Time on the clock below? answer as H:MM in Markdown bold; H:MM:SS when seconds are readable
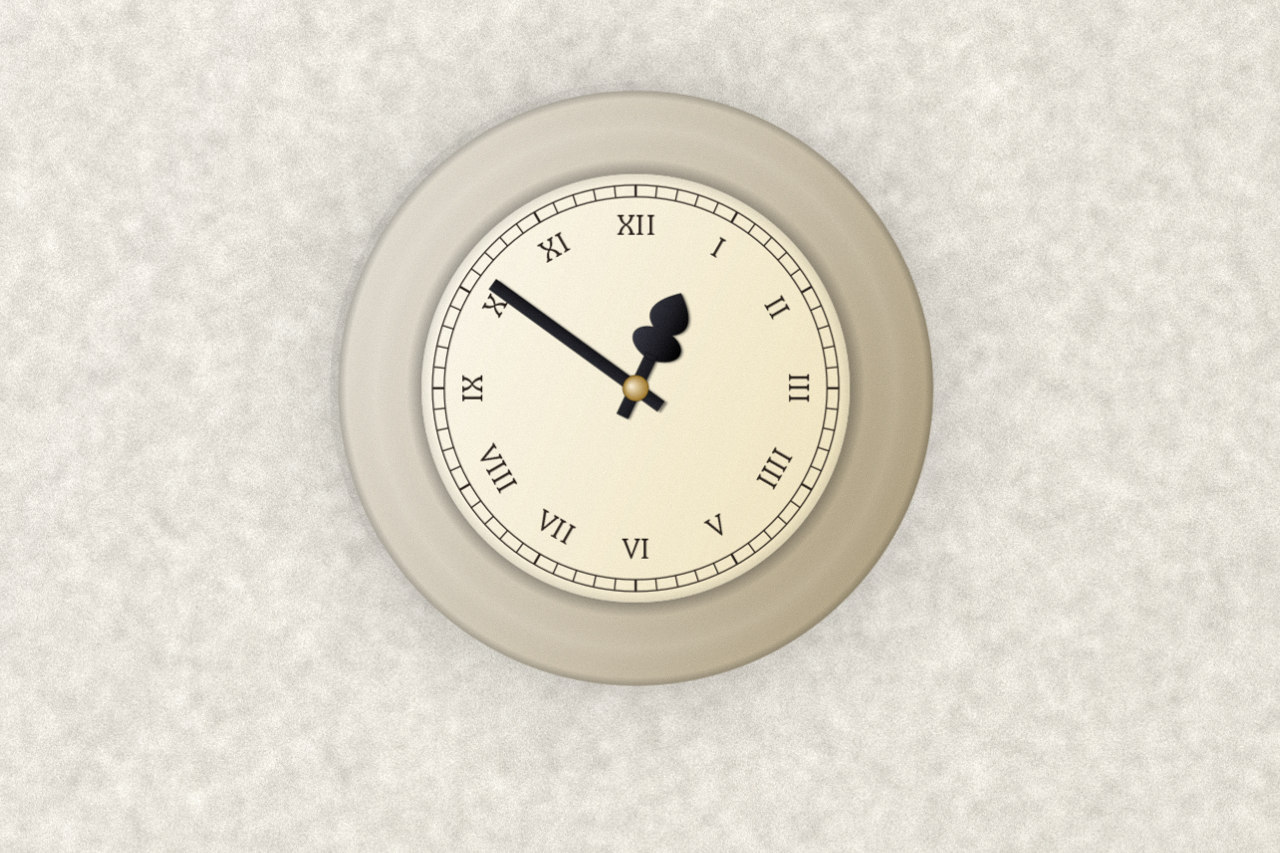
**12:51**
